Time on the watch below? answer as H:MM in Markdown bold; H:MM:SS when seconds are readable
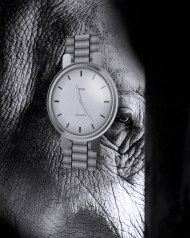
**11:24**
